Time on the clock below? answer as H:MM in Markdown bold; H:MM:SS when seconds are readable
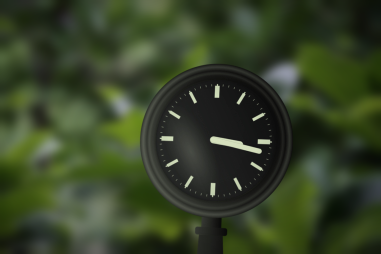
**3:17**
